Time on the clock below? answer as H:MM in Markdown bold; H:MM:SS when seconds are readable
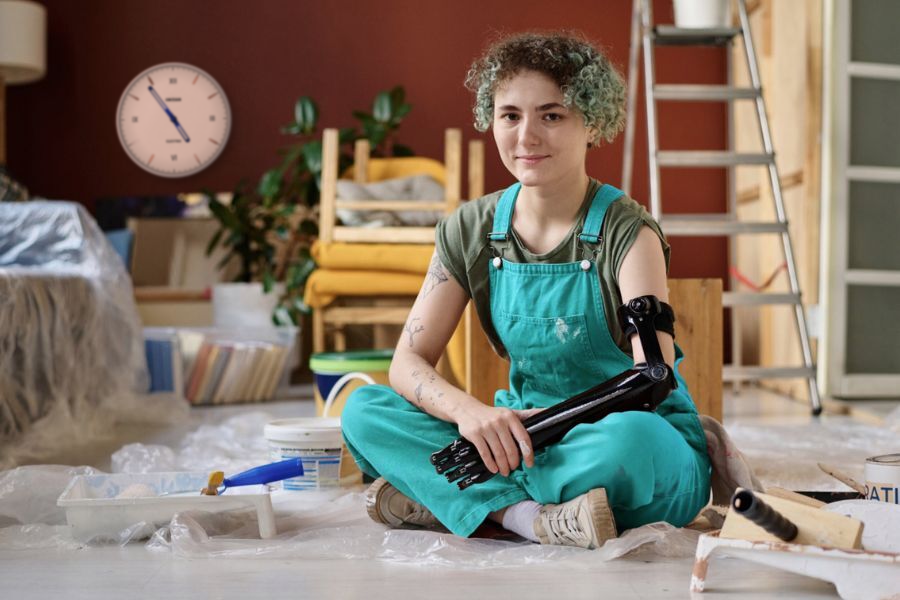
**4:54**
